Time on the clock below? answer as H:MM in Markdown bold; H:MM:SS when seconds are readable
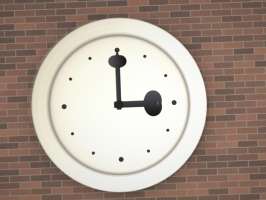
**3:00**
